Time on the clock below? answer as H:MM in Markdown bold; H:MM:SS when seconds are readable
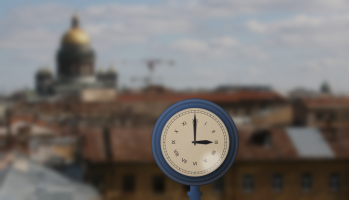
**3:00**
